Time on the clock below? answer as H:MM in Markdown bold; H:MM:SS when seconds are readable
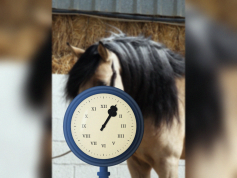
**1:05**
